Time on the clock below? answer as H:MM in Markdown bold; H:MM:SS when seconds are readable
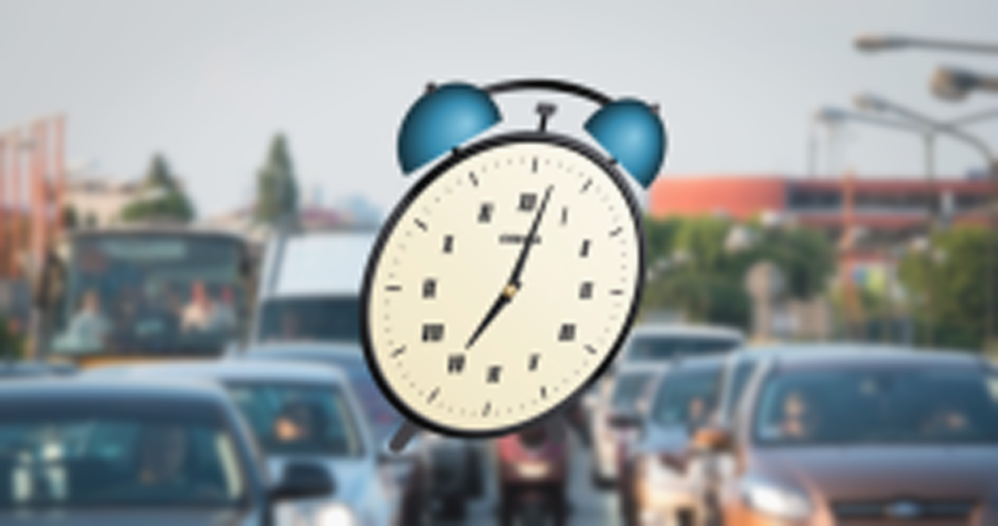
**7:02**
